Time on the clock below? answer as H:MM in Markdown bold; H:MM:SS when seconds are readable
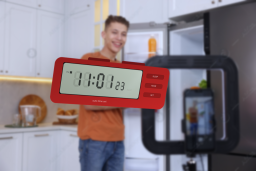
**11:01:23**
